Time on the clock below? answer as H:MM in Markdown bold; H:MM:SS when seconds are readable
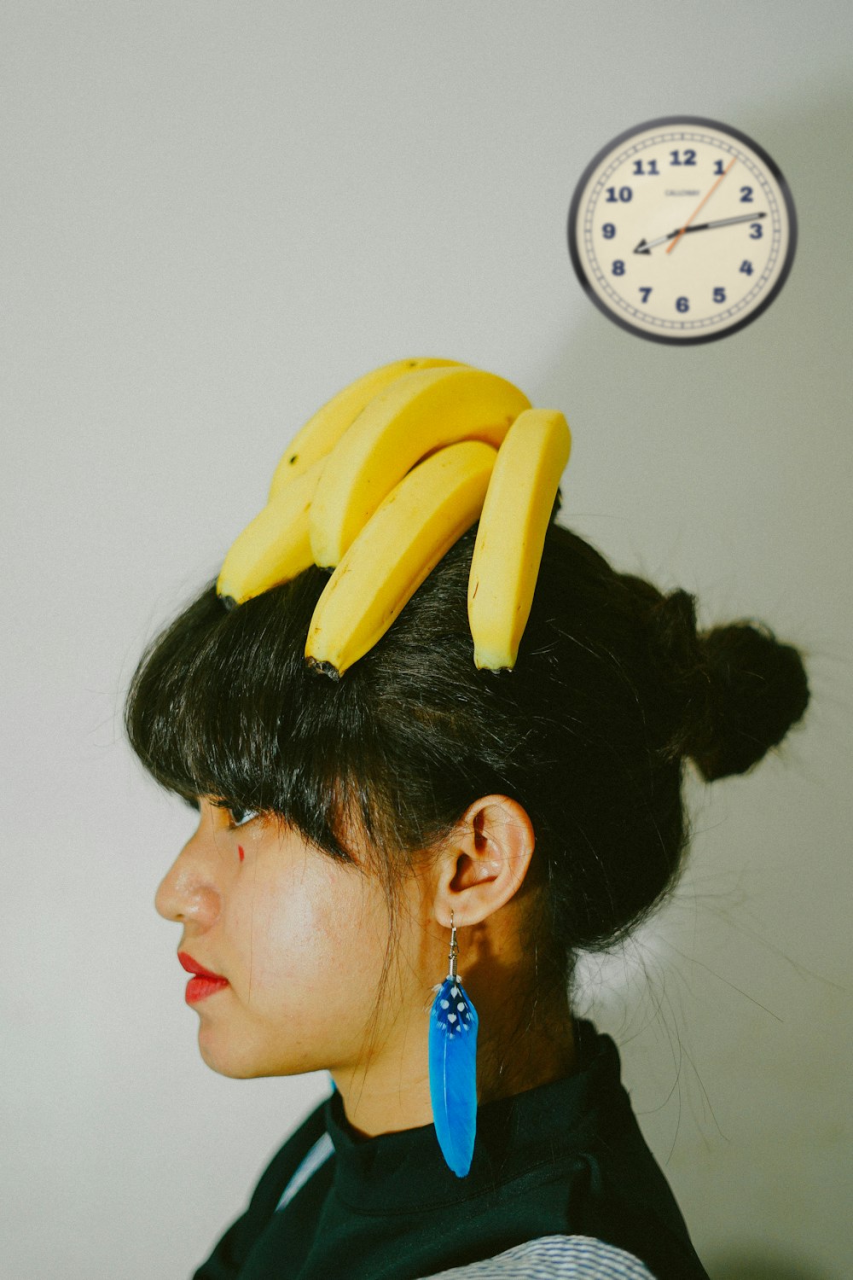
**8:13:06**
